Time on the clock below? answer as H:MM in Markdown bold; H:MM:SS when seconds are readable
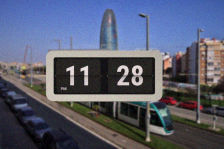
**11:28**
